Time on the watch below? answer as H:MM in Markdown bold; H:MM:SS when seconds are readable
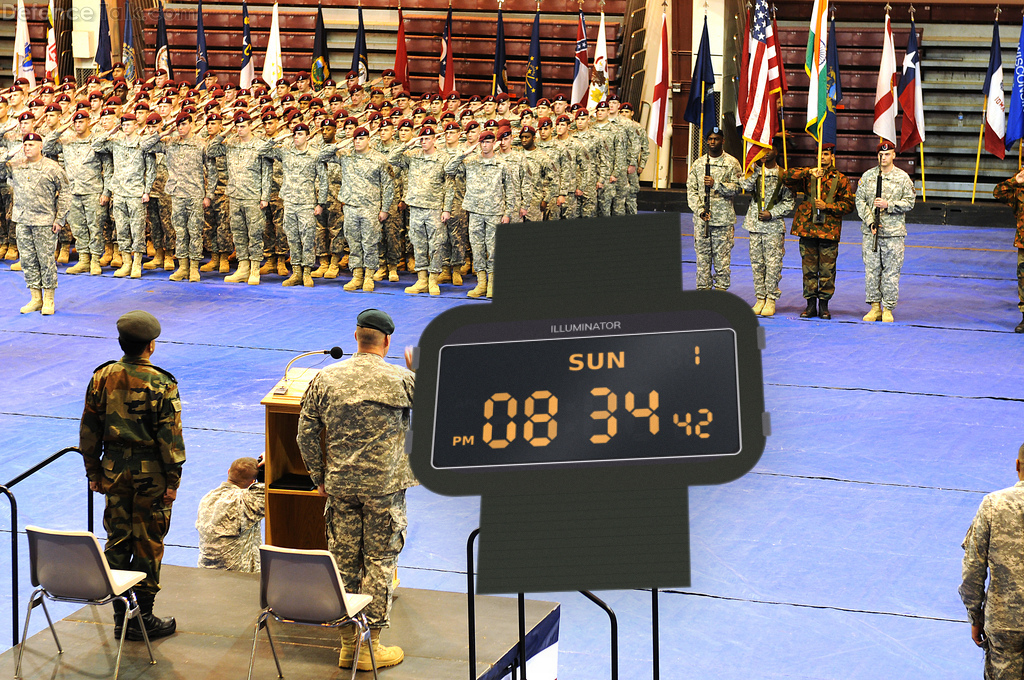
**8:34:42**
